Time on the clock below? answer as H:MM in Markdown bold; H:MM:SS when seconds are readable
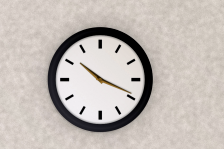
**10:19**
